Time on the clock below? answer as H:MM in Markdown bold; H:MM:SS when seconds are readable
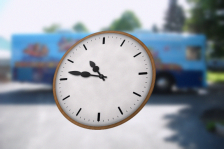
**10:47**
